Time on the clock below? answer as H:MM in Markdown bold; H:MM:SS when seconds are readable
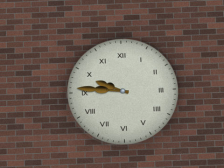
**9:46**
